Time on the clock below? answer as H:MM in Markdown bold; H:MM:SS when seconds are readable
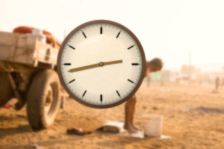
**2:43**
